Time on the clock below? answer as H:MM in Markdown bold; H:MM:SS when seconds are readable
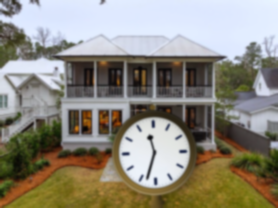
**11:33**
